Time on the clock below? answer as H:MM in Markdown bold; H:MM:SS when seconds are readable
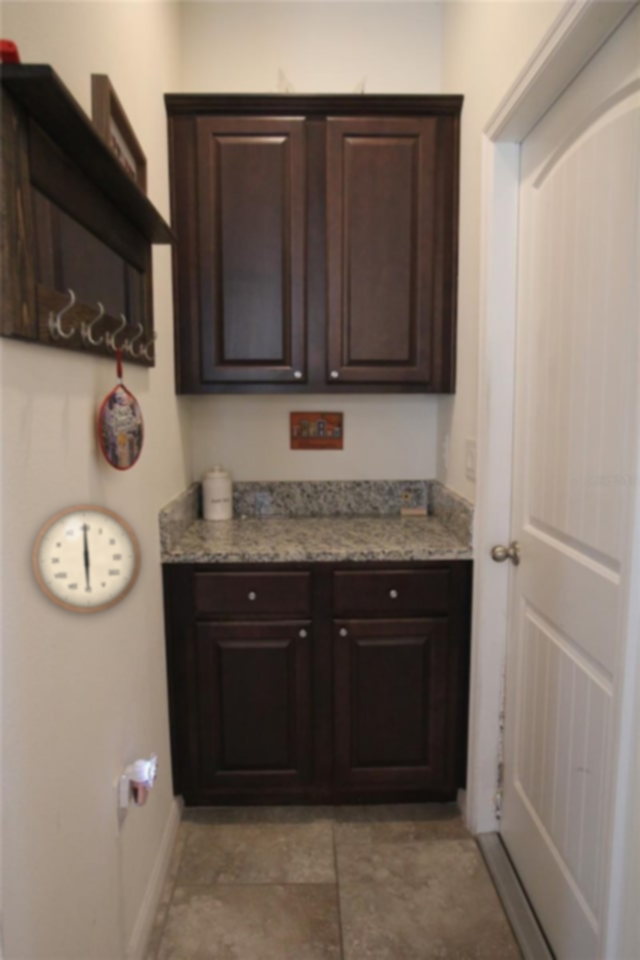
**6:00**
